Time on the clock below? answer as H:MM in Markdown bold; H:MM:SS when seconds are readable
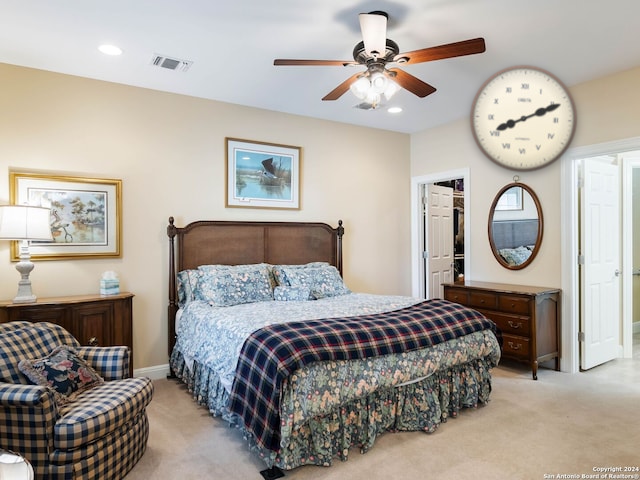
**8:11**
